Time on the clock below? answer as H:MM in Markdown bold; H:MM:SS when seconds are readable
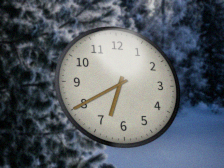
**6:40**
